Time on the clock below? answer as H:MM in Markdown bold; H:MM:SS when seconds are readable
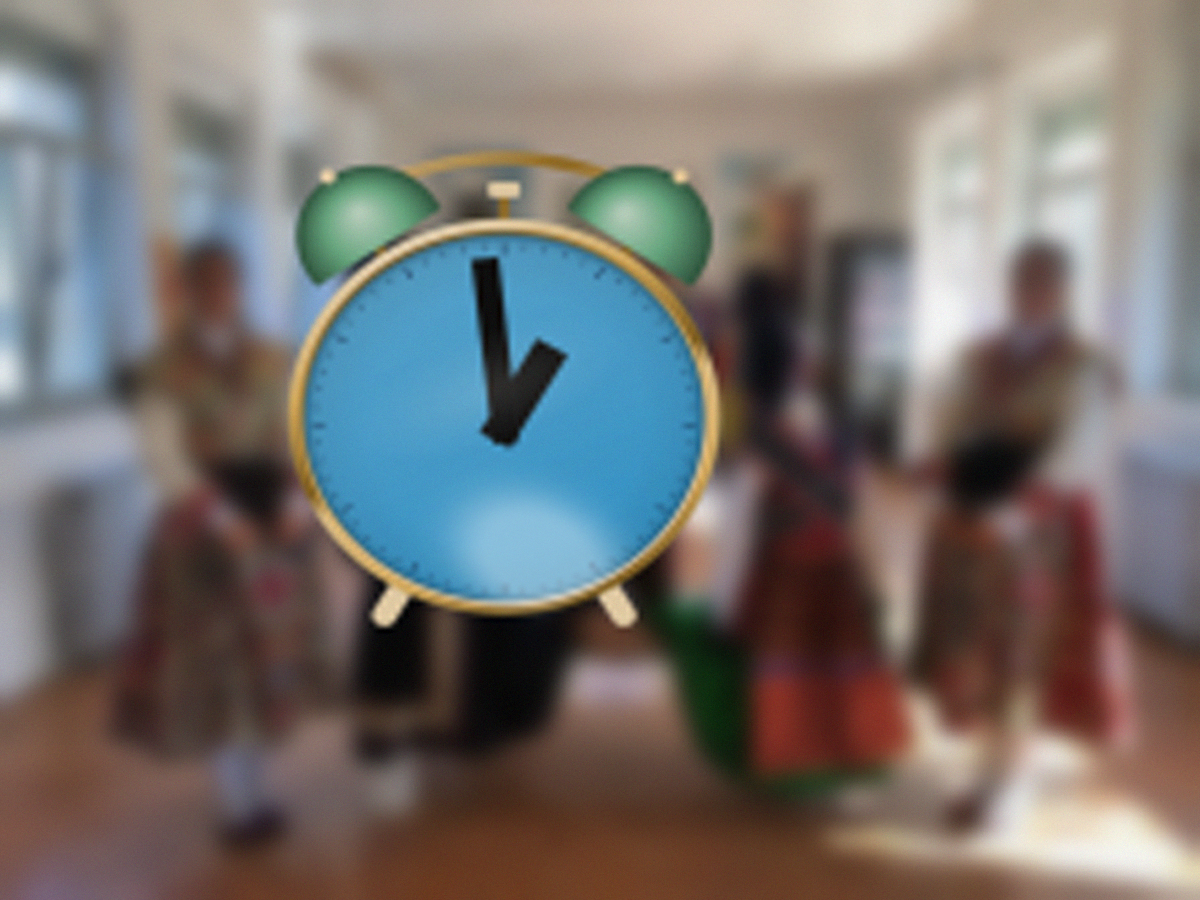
**12:59**
